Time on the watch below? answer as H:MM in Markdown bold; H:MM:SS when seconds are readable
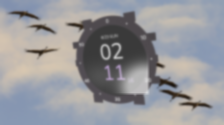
**2:11**
